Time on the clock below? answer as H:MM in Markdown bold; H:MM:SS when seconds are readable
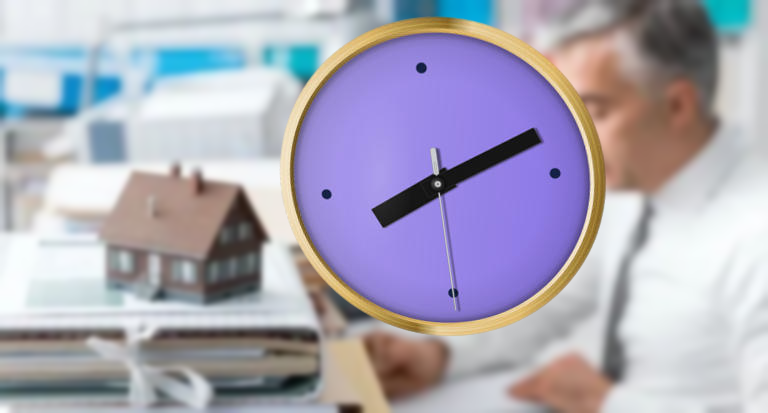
**8:11:30**
